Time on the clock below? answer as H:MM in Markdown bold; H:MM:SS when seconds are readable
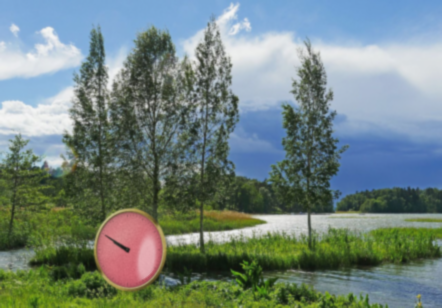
**9:50**
